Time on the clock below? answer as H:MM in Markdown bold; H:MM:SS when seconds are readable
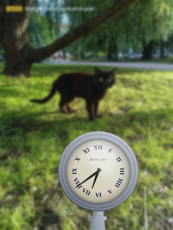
**6:39**
